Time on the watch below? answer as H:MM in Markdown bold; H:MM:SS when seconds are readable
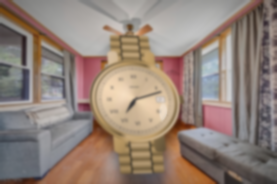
**7:12**
